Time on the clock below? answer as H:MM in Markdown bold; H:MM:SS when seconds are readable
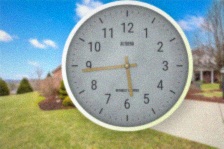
**5:44**
